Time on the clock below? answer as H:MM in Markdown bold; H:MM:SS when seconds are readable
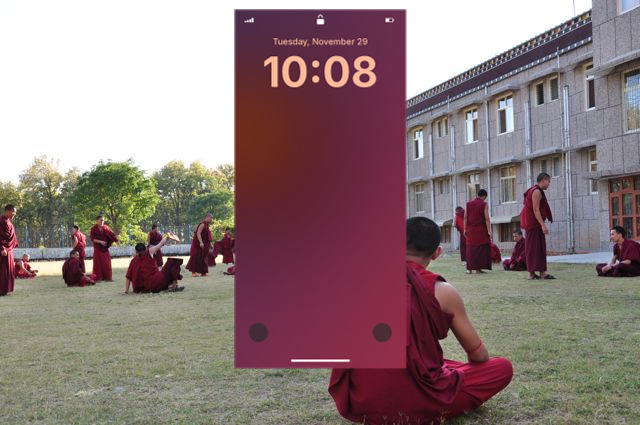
**10:08**
